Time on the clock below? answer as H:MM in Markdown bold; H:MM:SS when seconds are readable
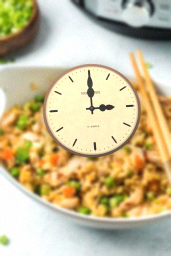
**3:00**
